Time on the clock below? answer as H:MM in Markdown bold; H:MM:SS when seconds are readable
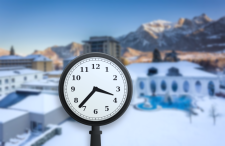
**3:37**
